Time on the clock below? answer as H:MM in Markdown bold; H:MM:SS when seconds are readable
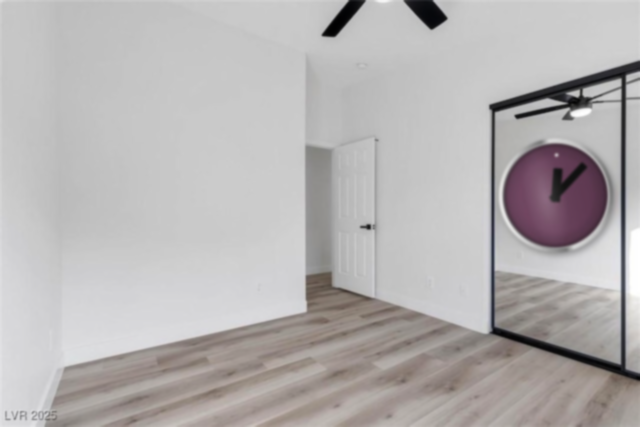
**12:07**
